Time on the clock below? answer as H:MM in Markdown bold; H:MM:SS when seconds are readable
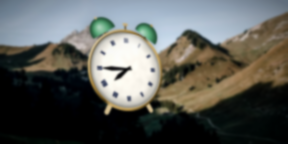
**7:45**
